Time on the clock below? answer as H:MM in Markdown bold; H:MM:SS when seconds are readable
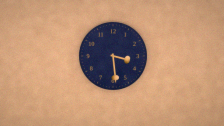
**3:29**
